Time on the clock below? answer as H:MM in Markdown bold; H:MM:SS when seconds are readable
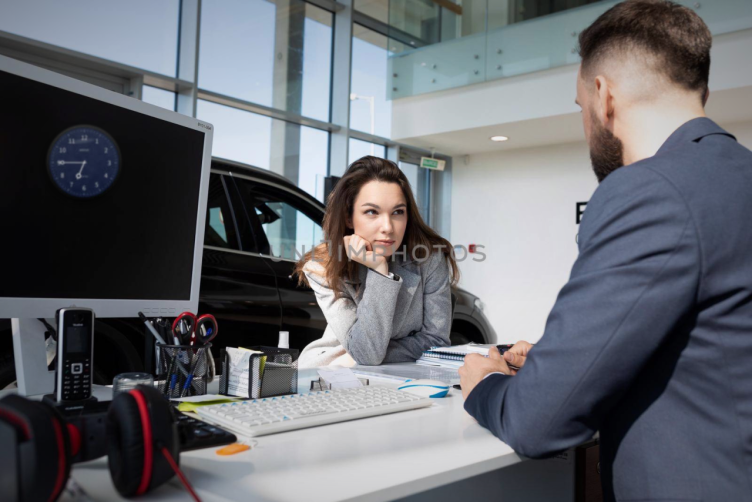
**6:45**
